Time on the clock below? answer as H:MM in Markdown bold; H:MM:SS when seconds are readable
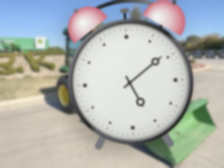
**5:09**
